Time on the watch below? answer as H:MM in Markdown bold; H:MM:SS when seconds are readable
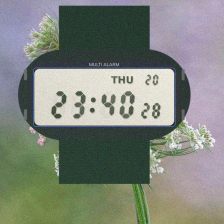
**23:40:28**
